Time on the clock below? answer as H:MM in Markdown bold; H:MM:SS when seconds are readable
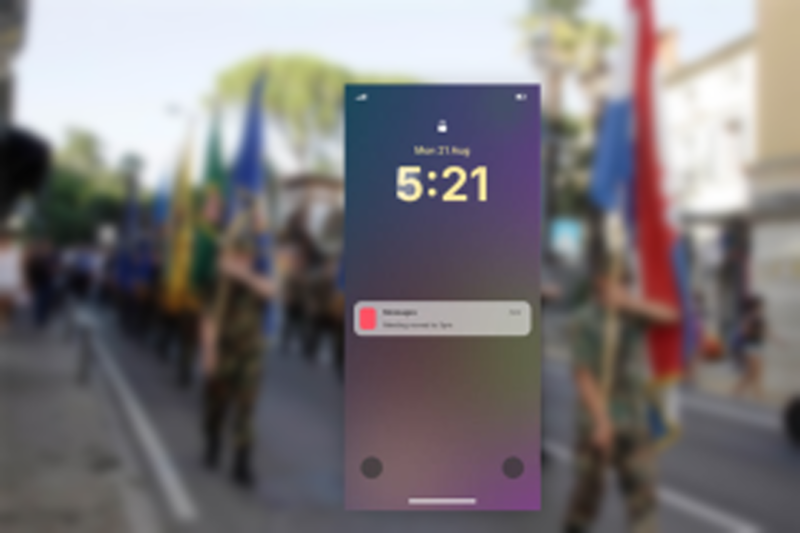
**5:21**
